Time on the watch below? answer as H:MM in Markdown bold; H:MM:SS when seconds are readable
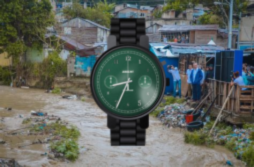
**8:34**
